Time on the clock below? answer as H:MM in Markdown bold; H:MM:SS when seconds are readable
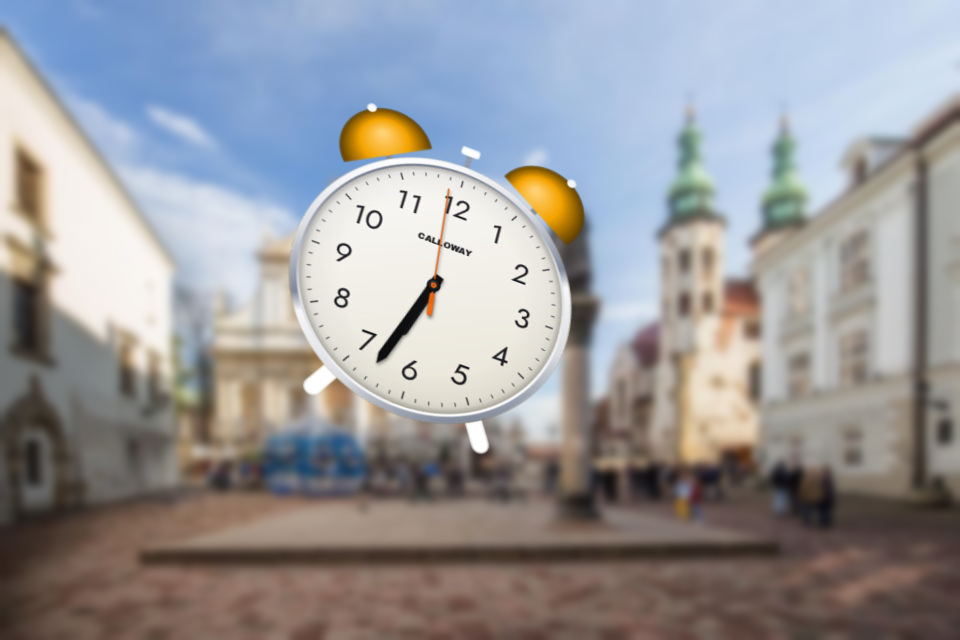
**6:32:59**
